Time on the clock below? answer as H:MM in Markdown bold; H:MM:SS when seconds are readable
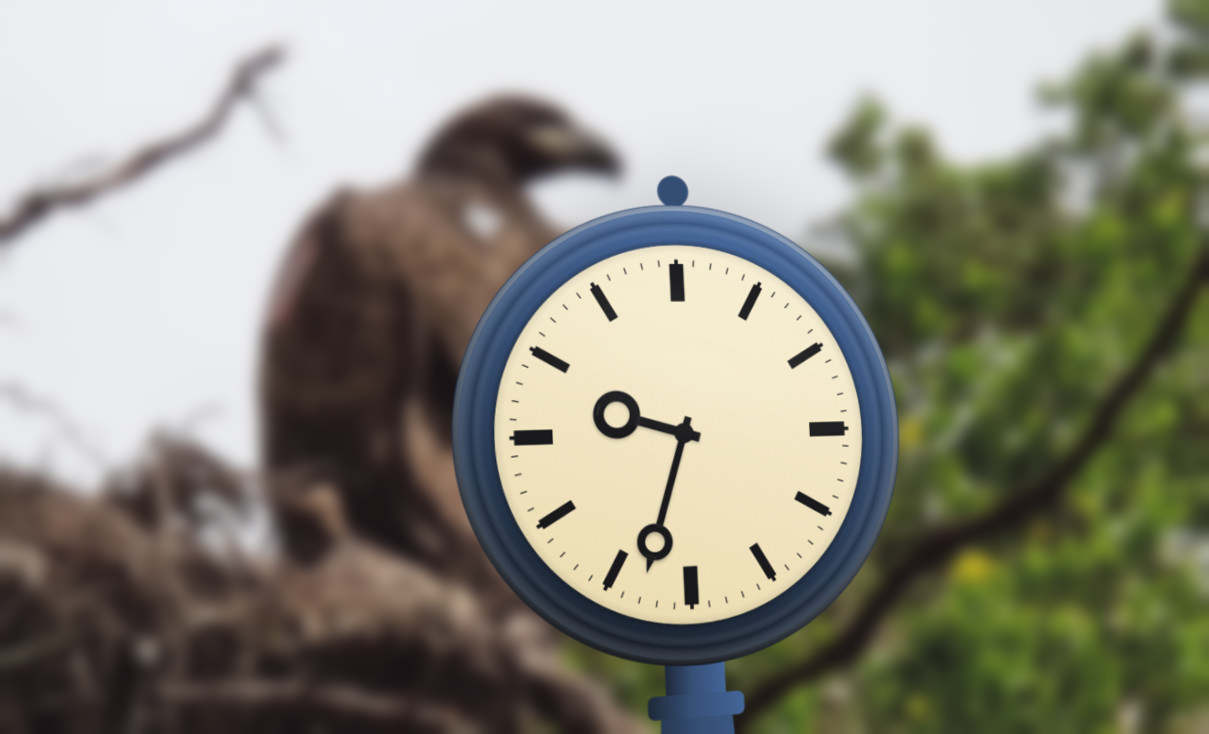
**9:33**
